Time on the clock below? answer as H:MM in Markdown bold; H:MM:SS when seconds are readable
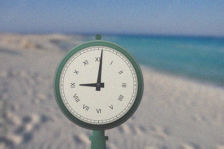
**9:01**
